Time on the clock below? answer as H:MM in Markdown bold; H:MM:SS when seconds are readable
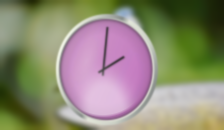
**2:01**
